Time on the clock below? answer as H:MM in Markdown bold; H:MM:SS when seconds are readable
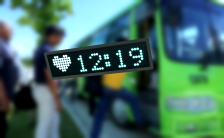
**12:19**
